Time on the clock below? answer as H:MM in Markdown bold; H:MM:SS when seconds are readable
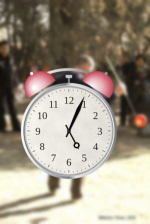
**5:04**
